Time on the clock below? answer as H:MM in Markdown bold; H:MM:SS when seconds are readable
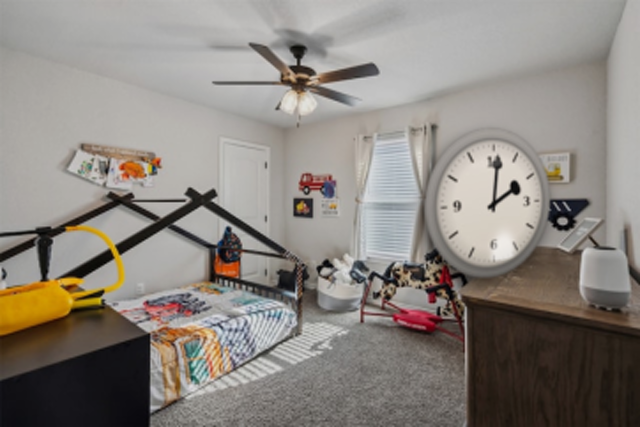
**2:01**
